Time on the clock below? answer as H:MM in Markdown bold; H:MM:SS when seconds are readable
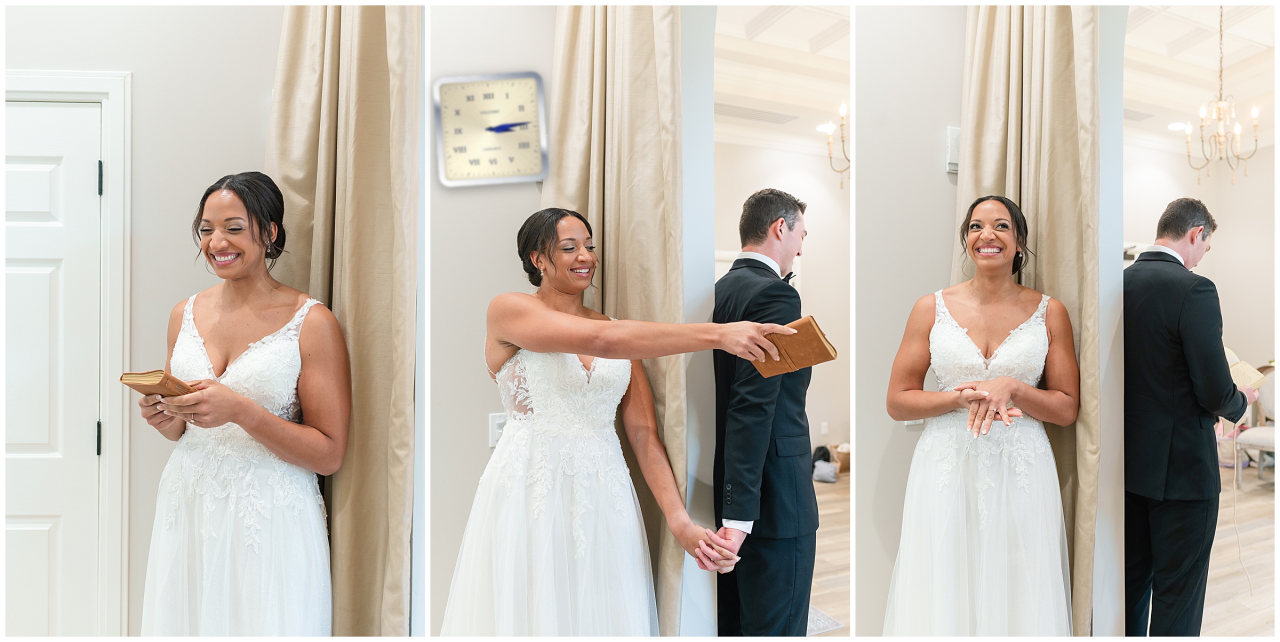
**3:14**
